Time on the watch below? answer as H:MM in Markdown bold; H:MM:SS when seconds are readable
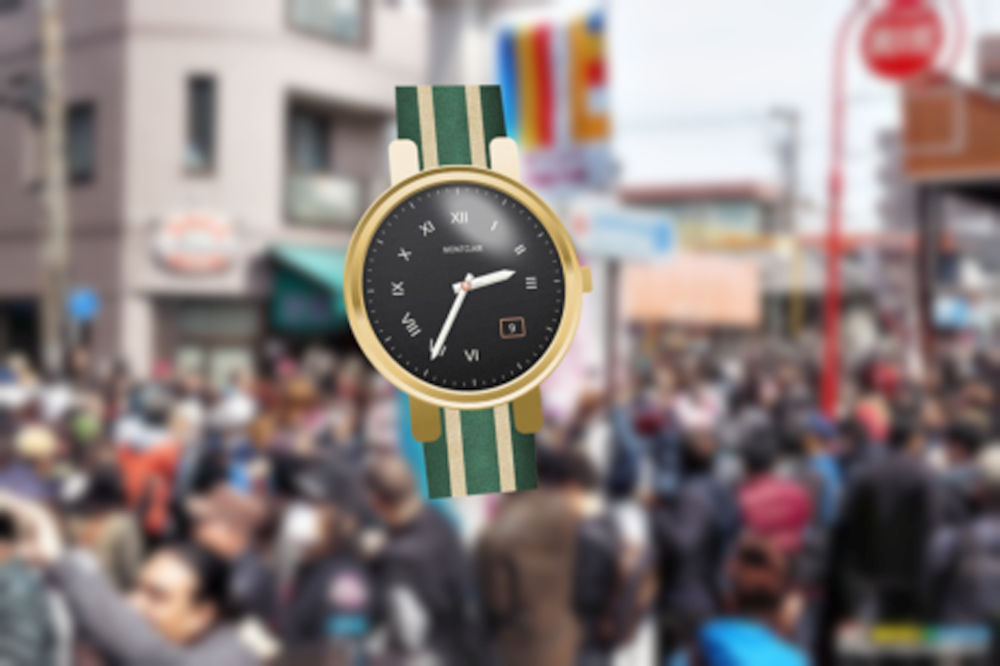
**2:35**
